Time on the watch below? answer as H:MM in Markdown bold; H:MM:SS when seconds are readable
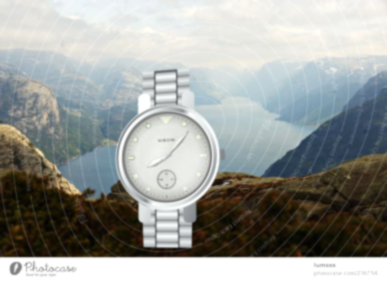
**8:07**
